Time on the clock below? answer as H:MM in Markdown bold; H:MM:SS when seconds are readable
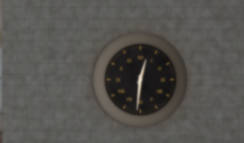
**12:31**
